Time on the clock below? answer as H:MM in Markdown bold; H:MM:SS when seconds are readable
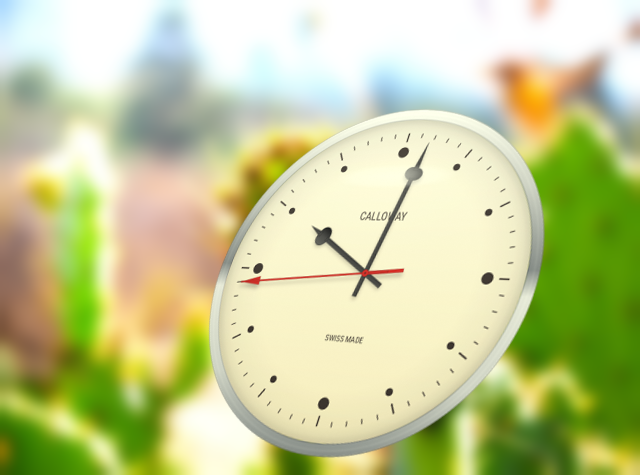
**10:01:44**
